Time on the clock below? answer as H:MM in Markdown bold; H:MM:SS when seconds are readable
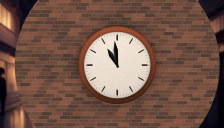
**10:59**
